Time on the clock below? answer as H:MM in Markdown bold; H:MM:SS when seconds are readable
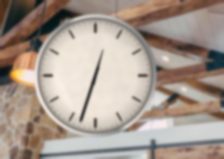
**12:33**
